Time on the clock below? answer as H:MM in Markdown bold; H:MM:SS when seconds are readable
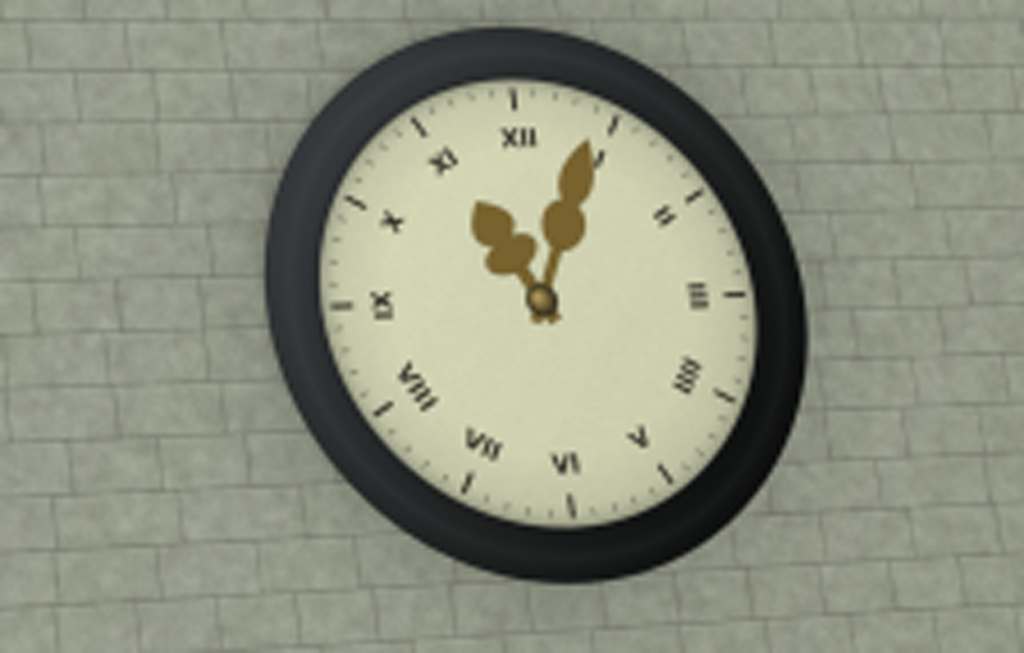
**11:04**
